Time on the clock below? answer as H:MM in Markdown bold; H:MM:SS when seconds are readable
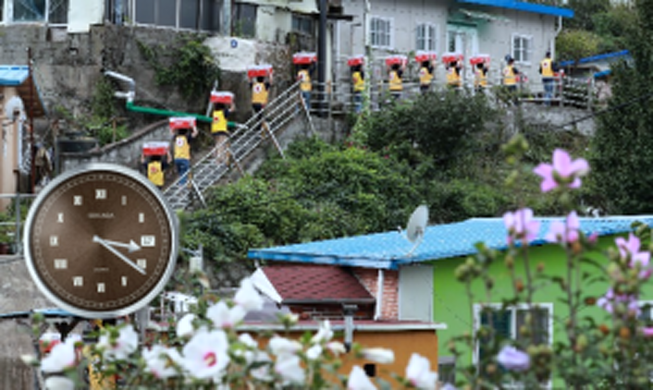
**3:21**
